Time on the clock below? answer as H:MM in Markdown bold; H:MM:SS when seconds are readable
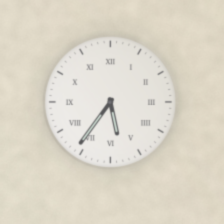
**5:36**
